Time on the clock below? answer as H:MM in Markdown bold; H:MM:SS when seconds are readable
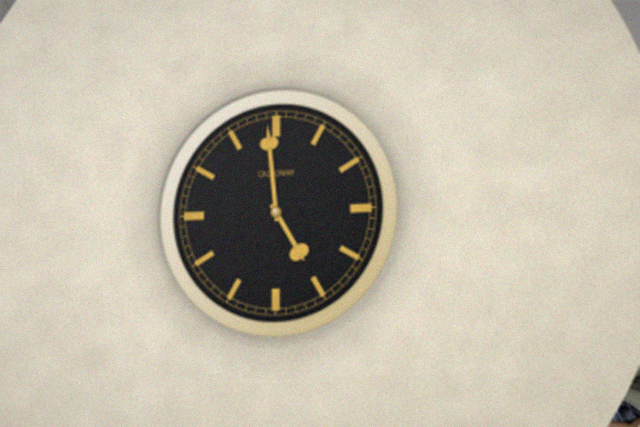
**4:59**
